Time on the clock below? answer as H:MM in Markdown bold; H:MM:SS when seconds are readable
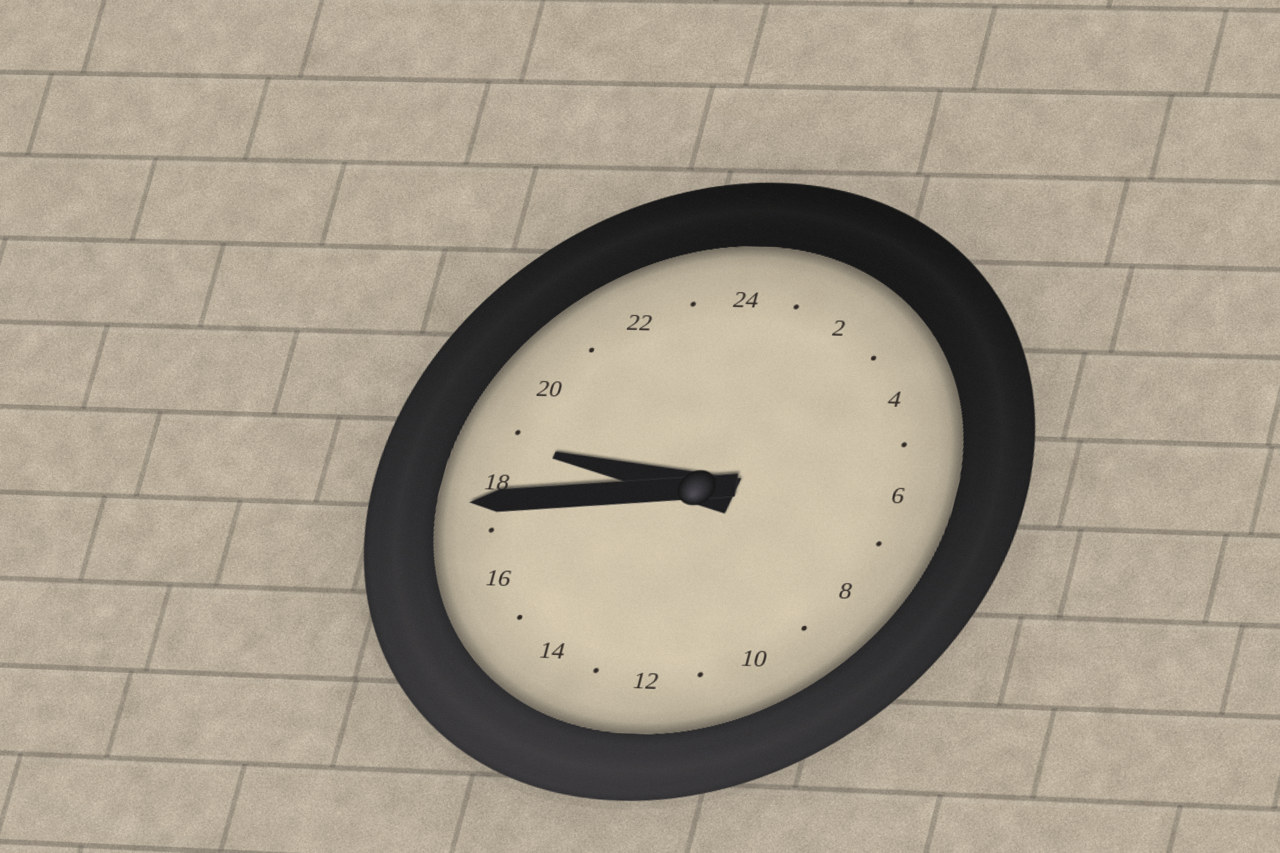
**18:44**
